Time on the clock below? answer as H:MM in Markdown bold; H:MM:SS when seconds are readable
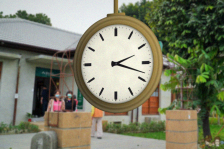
**2:18**
